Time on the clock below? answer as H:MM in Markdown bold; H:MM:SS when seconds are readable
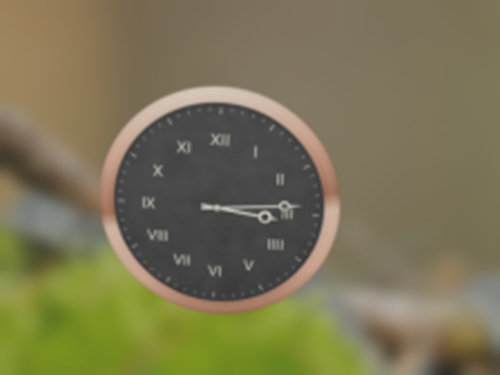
**3:14**
